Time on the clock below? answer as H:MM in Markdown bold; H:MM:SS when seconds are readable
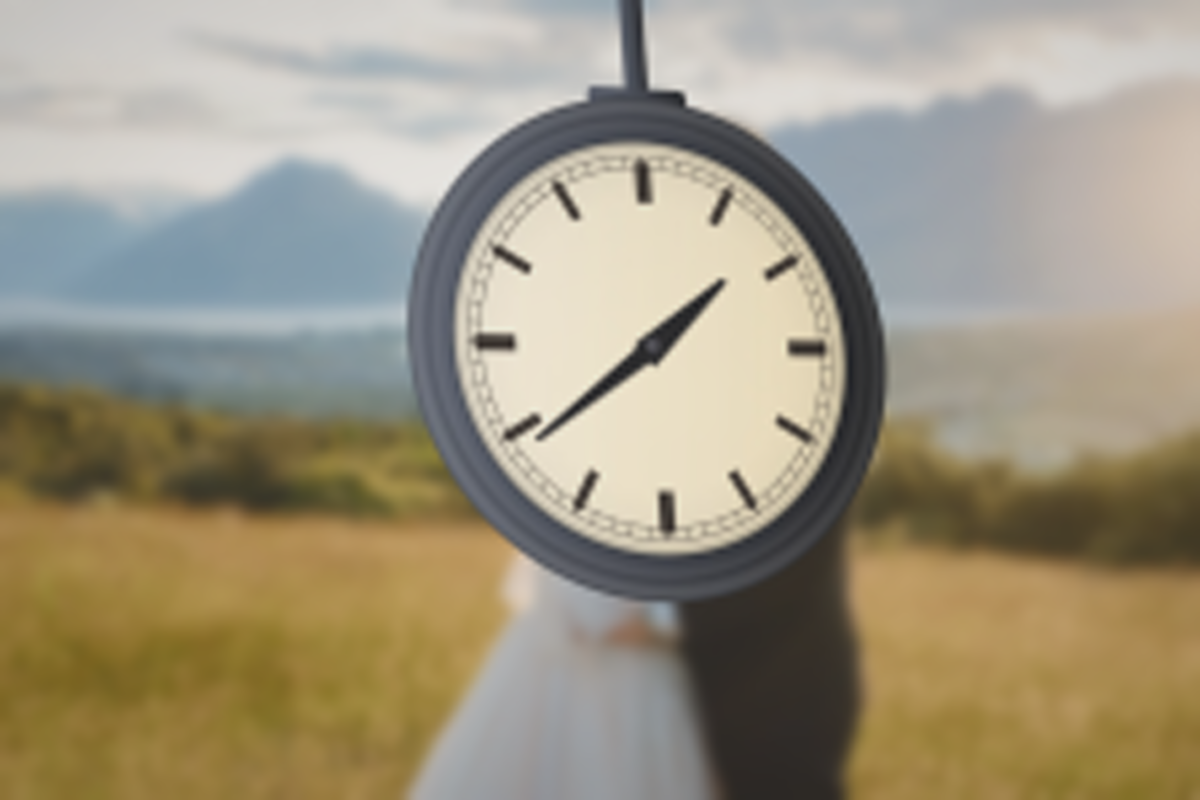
**1:39**
